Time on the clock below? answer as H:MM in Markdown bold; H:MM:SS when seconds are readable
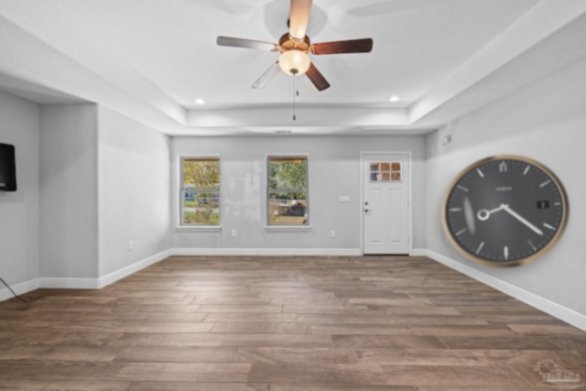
**8:22**
